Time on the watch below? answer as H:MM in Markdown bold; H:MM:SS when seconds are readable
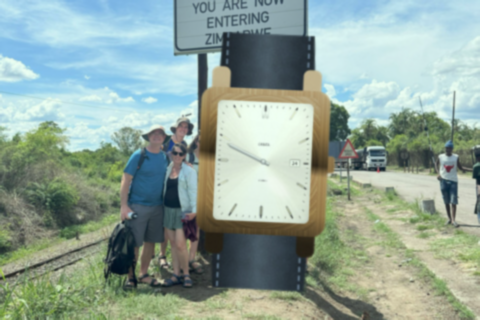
**9:49**
